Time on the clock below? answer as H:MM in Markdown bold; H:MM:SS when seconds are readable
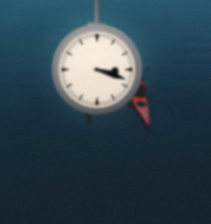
**3:18**
